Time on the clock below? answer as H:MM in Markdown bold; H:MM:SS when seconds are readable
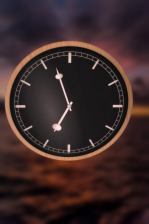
**6:57**
